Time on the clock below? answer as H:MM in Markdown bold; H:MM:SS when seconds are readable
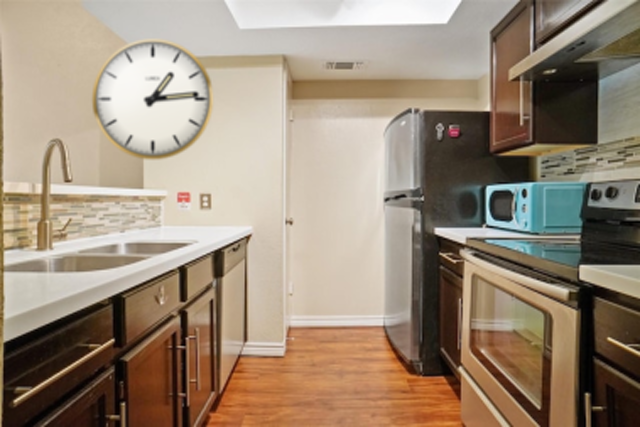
**1:14**
